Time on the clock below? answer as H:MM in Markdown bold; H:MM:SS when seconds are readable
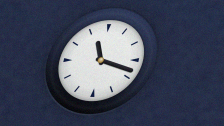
**11:18**
